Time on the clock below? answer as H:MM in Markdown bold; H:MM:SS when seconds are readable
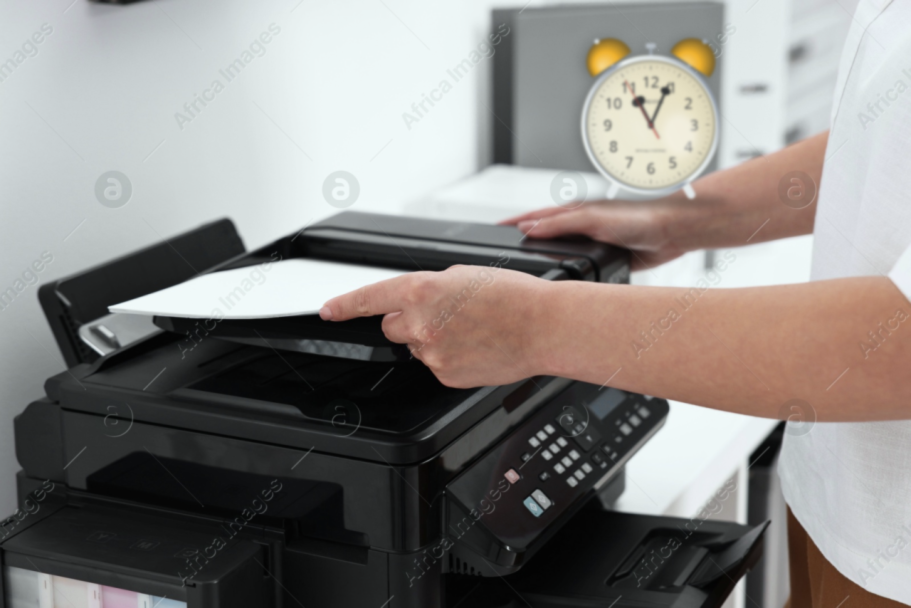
**11:03:55**
